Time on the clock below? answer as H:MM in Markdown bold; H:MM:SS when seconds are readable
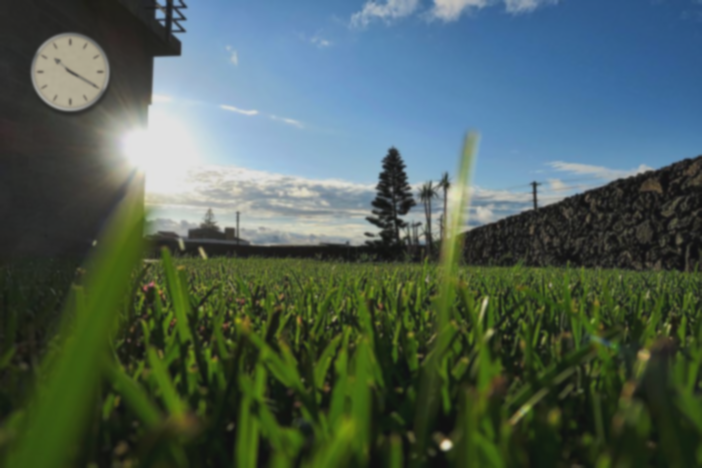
**10:20**
